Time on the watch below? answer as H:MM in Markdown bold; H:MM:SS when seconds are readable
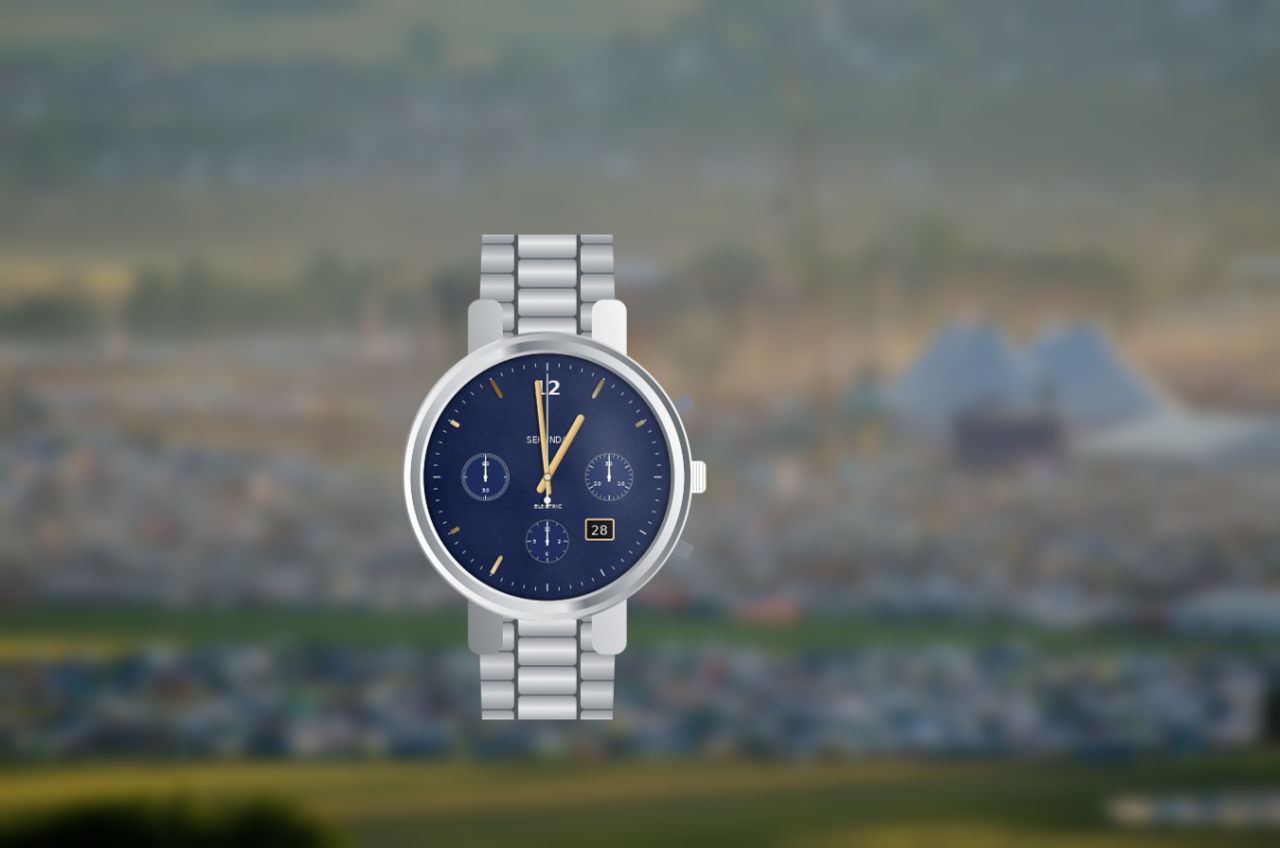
**12:59**
